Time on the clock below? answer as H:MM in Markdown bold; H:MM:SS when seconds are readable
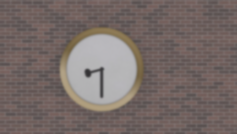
**8:30**
